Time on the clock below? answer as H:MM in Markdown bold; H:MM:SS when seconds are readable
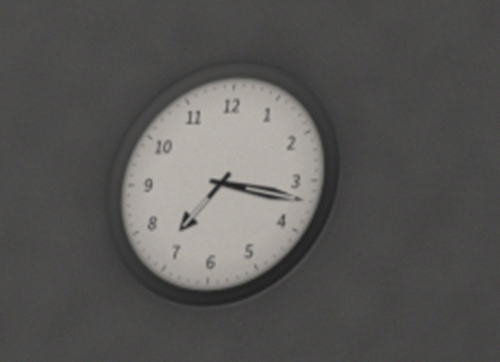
**7:17**
